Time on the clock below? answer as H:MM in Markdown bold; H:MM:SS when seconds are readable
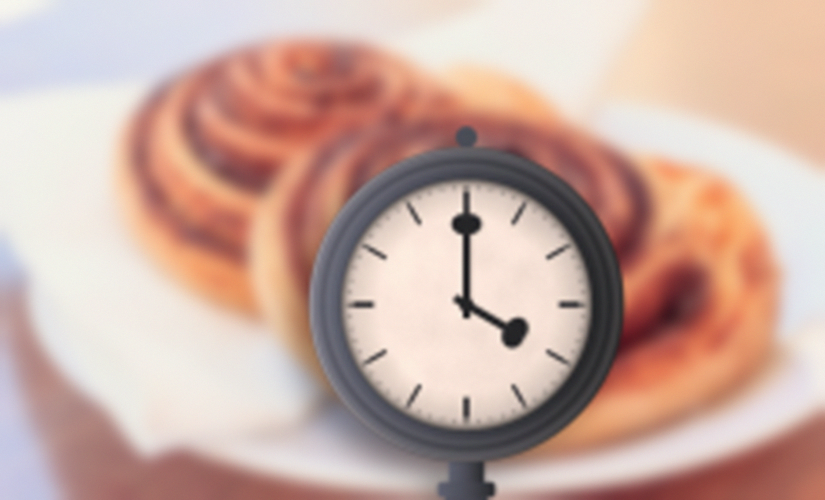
**4:00**
